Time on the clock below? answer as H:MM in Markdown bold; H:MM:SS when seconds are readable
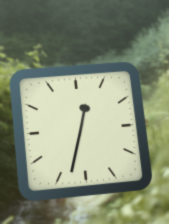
**12:33**
